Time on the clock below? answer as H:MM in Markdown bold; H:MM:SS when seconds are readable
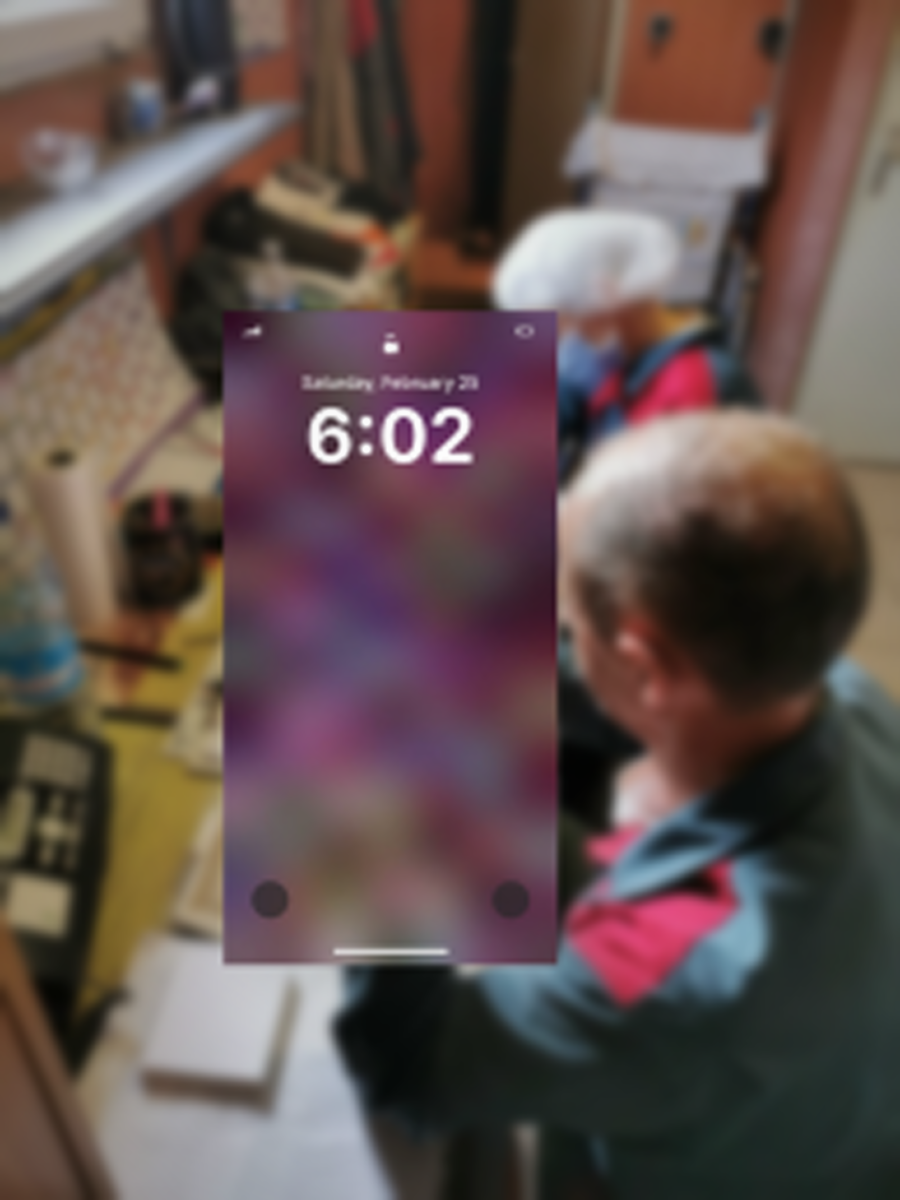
**6:02**
